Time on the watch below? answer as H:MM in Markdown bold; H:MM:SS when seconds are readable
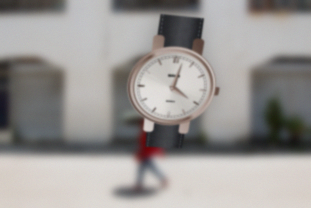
**4:02**
